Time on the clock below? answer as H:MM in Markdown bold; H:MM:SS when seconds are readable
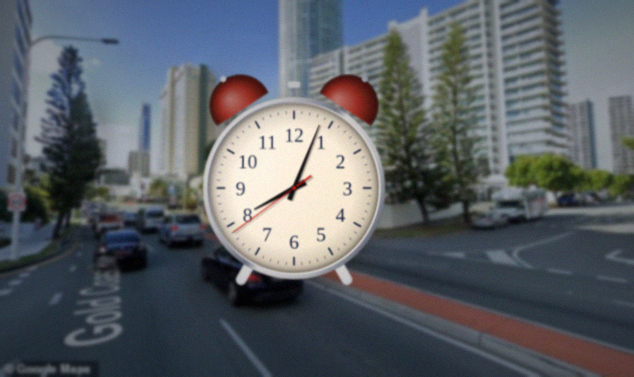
**8:03:39**
